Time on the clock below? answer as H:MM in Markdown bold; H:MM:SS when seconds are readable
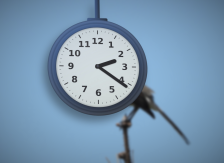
**2:21**
